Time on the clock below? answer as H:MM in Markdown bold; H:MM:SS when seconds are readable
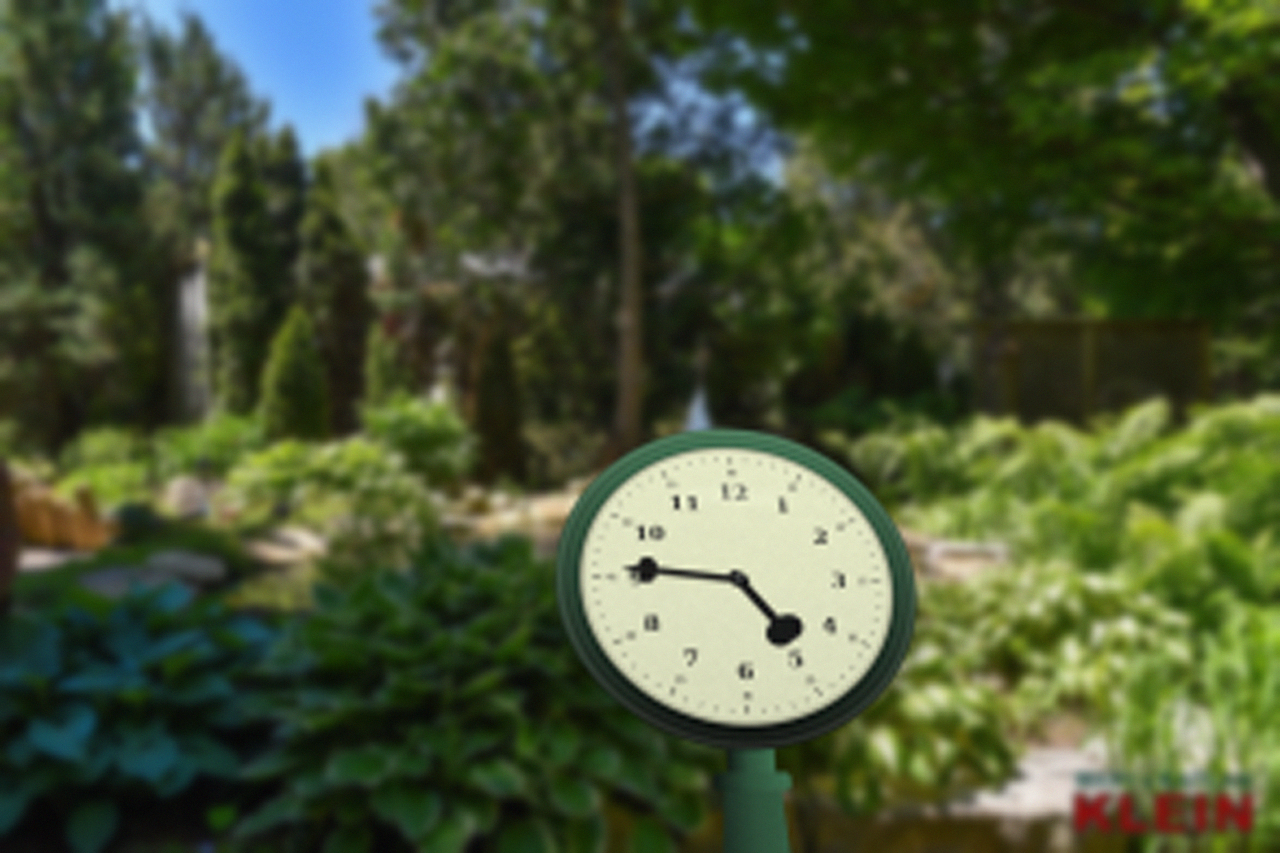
**4:46**
